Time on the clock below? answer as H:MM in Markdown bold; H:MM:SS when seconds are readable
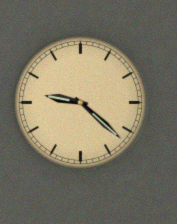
**9:22**
